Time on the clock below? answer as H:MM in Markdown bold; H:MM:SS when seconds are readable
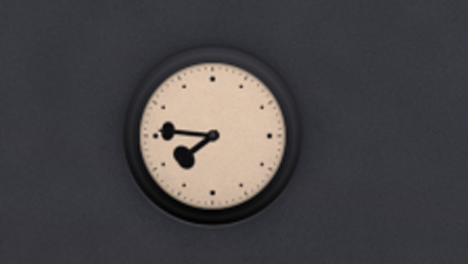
**7:46**
